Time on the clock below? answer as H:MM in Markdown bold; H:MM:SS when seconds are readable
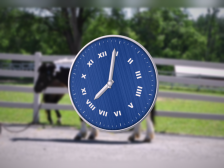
**8:04**
